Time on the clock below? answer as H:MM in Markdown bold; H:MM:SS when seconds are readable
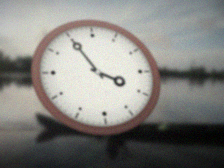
**3:55**
